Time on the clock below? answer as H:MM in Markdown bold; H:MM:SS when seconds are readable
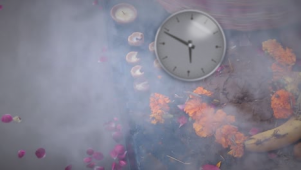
**5:49**
